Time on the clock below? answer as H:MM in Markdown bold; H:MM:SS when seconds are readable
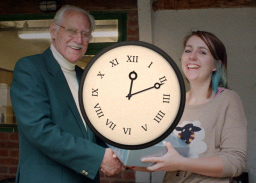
**12:11**
